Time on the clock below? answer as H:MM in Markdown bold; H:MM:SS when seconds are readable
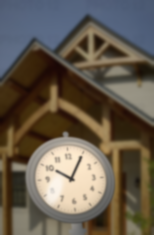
**10:05**
